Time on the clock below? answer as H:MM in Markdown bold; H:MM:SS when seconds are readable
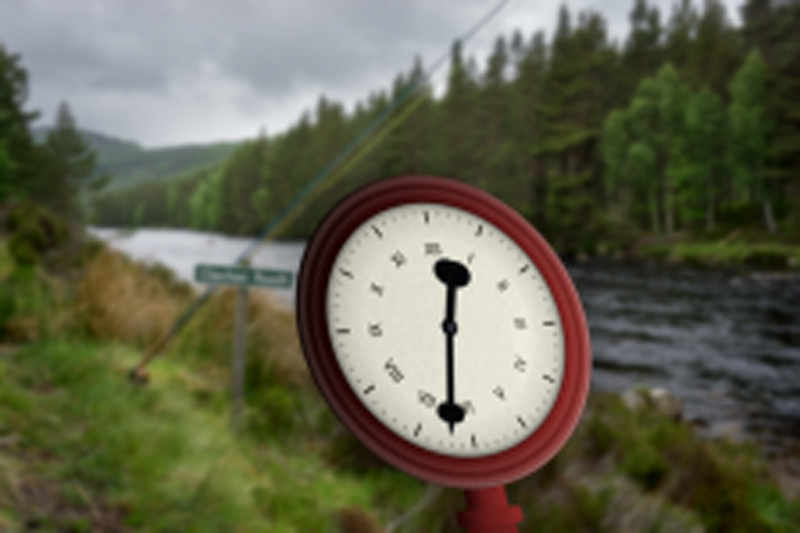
**12:32**
